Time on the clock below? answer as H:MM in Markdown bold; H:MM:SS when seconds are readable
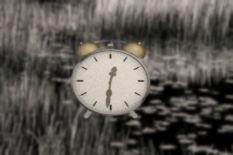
**12:31**
